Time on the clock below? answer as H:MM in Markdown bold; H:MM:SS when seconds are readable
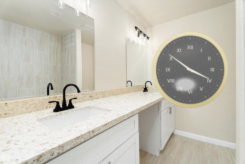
**3:51**
